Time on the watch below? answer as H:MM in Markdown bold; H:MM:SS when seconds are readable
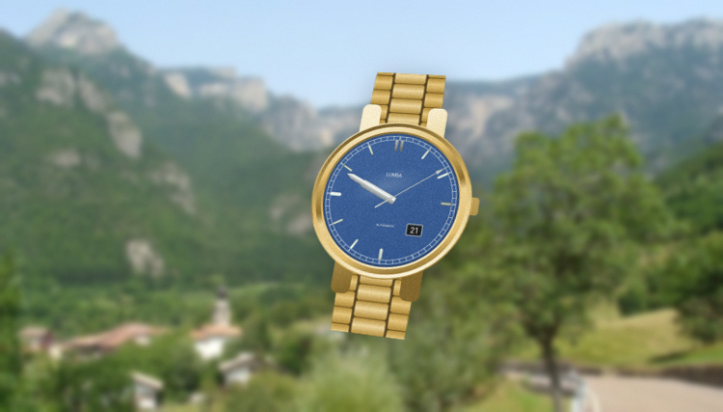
**9:49:09**
